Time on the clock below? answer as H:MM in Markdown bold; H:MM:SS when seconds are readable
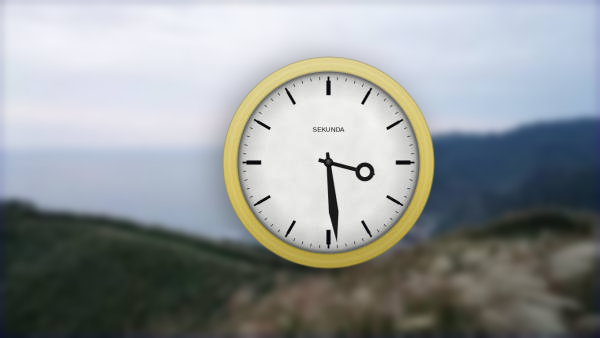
**3:29**
